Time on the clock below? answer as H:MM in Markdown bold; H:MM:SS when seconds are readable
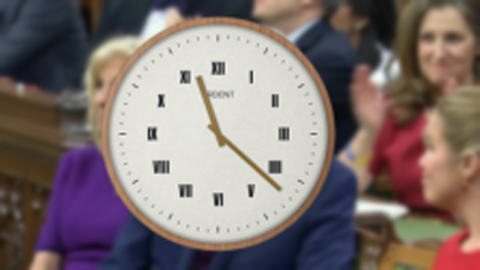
**11:22**
